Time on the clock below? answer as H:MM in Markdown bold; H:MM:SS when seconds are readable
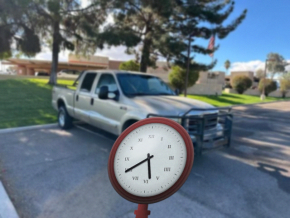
**5:40**
